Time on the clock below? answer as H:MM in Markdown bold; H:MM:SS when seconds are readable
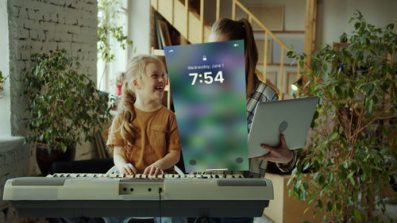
**7:54**
